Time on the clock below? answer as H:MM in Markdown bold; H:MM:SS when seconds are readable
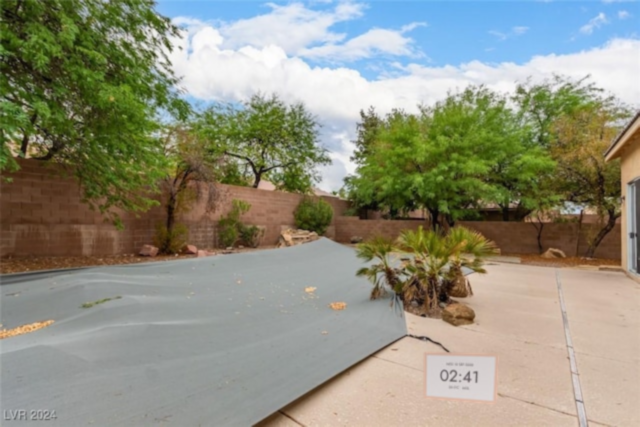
**2:41**
